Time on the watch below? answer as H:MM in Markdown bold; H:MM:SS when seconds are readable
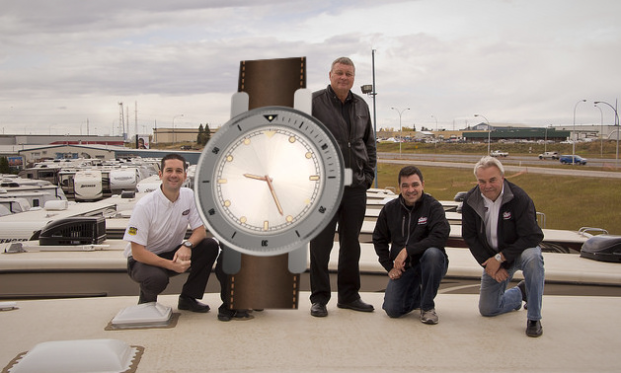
**9:26**
